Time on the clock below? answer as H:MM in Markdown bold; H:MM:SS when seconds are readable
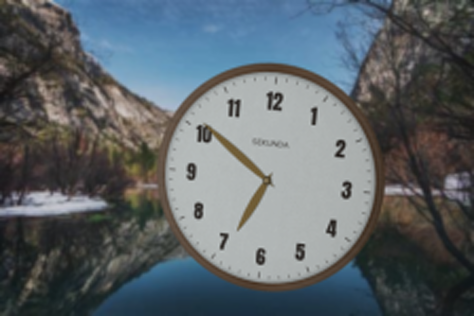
**6:51**
